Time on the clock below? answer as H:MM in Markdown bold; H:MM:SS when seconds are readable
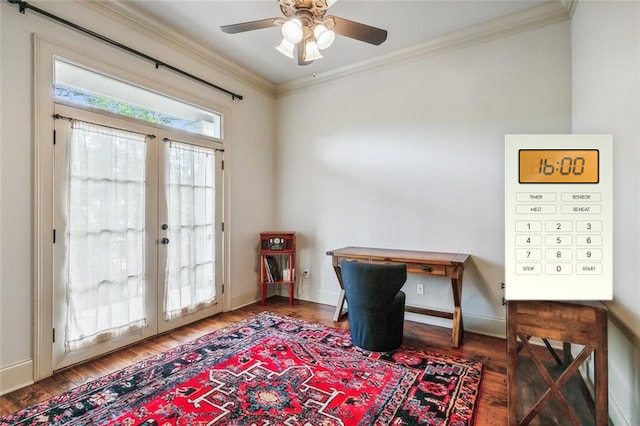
**16:00**
